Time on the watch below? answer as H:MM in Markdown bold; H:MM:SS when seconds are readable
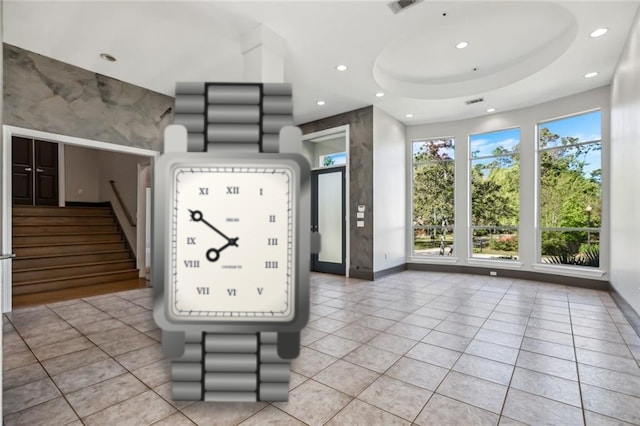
**7:51**
